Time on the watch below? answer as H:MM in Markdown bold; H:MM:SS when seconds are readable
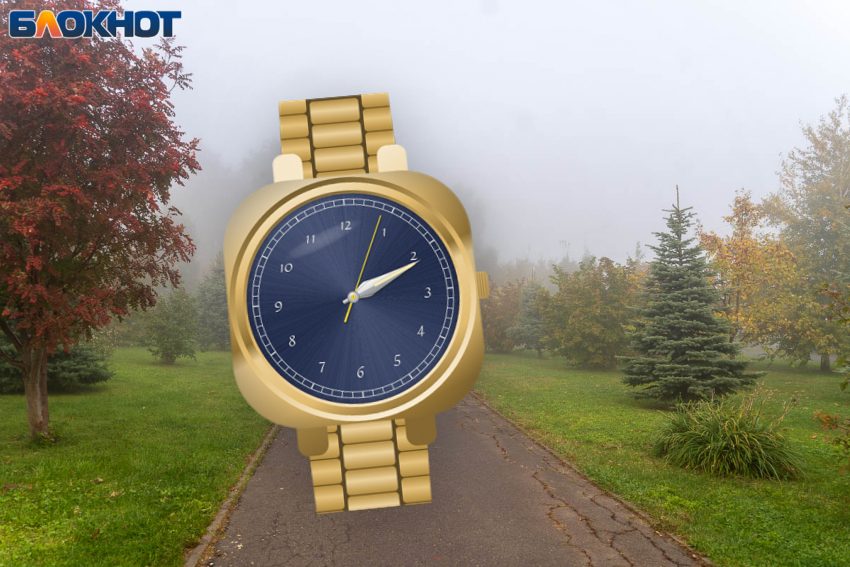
**2:11:04**
